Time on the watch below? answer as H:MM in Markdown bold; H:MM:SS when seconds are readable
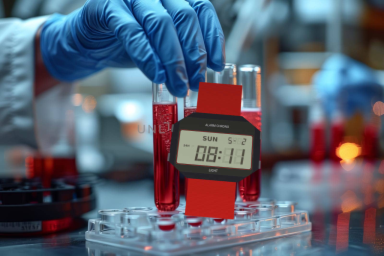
**8:11**
